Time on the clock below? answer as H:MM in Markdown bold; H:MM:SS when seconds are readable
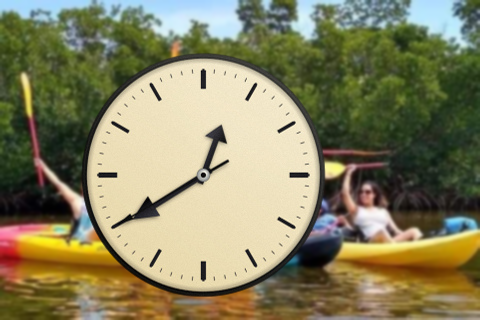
**12:39:40**
